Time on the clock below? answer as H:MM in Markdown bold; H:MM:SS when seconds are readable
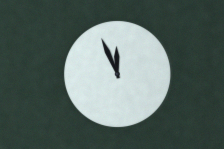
**11:56**
